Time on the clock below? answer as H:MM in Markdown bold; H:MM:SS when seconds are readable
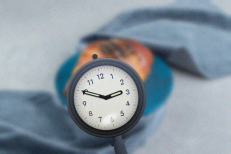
**2:50**
